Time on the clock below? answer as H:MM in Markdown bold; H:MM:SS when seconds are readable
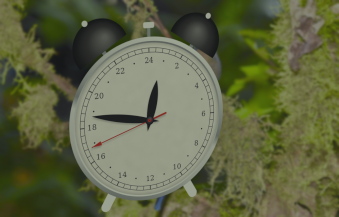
**0:46:42**
